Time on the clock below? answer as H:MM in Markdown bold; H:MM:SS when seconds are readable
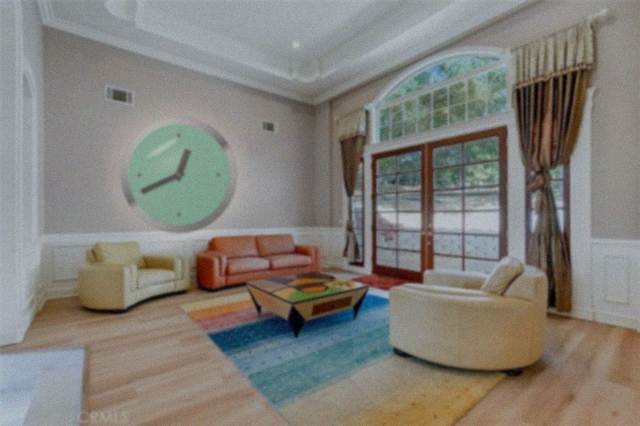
**12:41**
